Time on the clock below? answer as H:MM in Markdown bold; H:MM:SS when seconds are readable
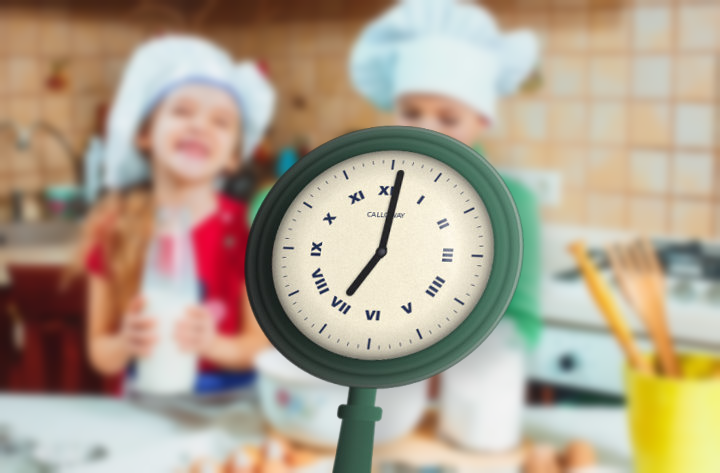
**7:01**
